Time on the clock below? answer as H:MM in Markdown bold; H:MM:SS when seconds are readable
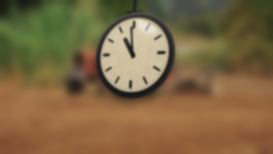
**10:59**
